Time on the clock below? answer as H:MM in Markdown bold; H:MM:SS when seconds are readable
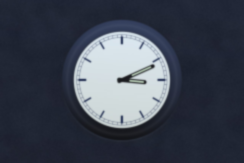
**3:11**
